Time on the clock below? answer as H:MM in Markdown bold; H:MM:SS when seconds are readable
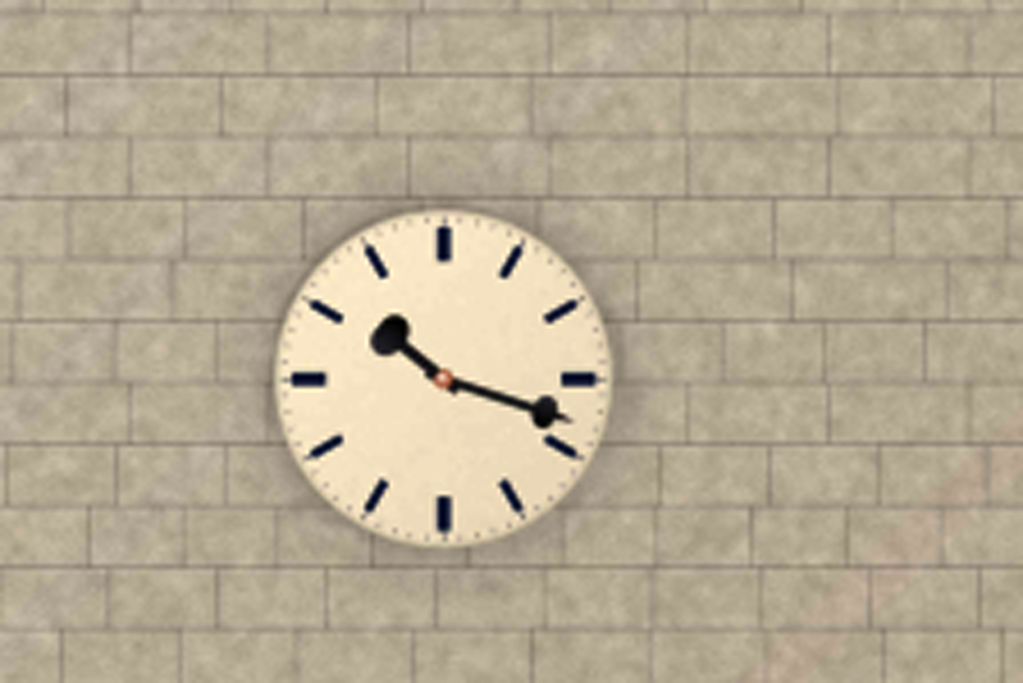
**10:18**
